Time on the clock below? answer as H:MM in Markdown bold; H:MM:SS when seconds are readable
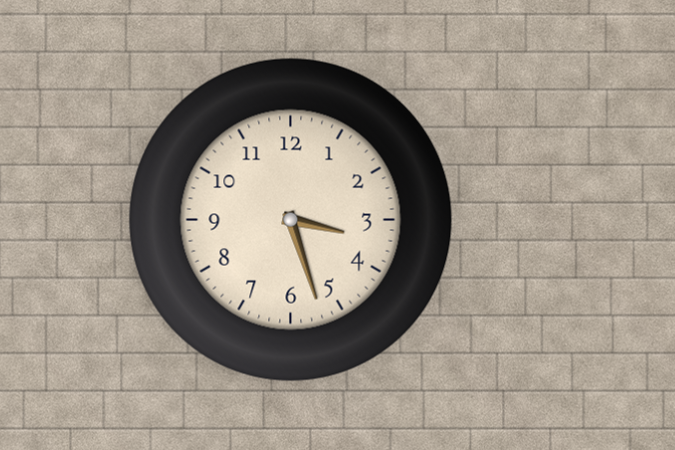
**3:27**
